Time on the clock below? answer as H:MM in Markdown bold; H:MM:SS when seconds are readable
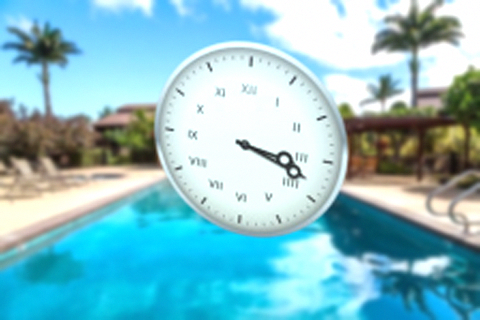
**3:18**
